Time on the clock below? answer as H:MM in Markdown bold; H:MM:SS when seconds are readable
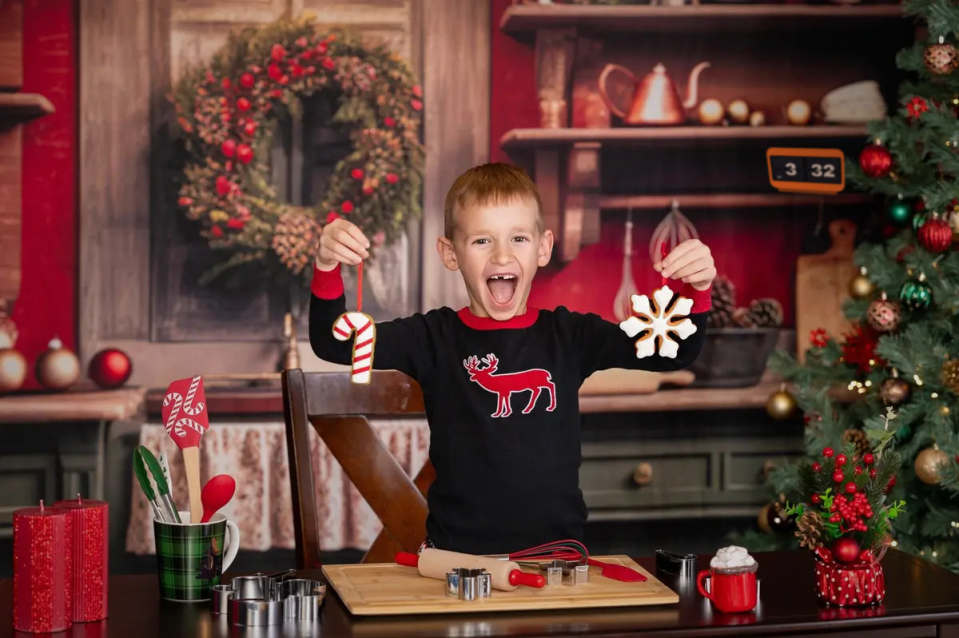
**3:32**
